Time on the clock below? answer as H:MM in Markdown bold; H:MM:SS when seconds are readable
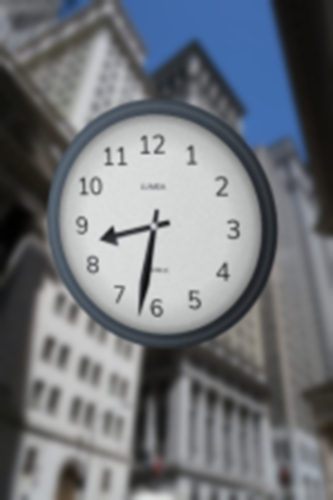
**8:32**
